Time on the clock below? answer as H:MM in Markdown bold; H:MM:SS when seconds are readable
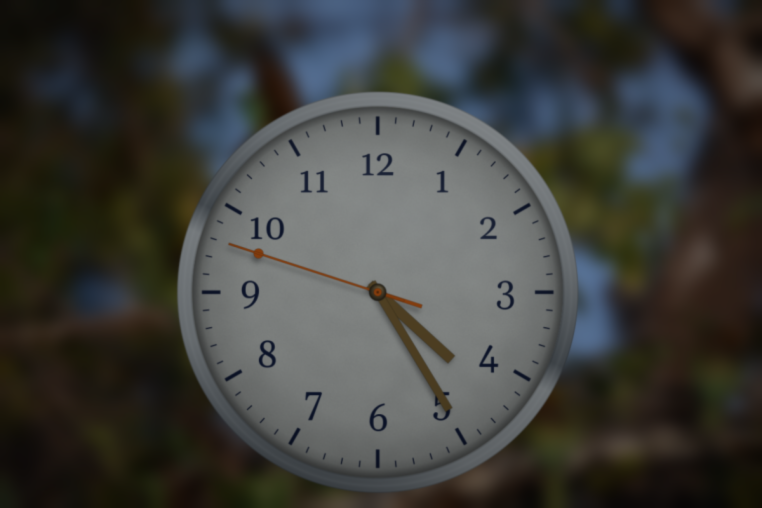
**4:24:48**
